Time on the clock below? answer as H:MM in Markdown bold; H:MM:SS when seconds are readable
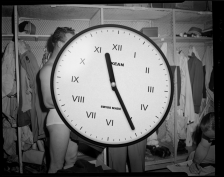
**11:25**
